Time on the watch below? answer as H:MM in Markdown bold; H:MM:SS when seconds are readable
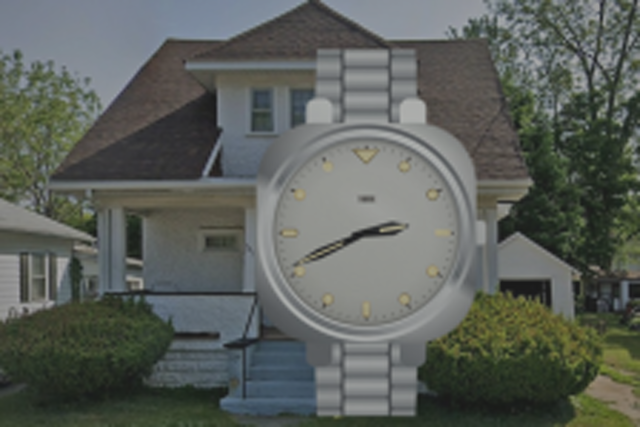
**2:41**
